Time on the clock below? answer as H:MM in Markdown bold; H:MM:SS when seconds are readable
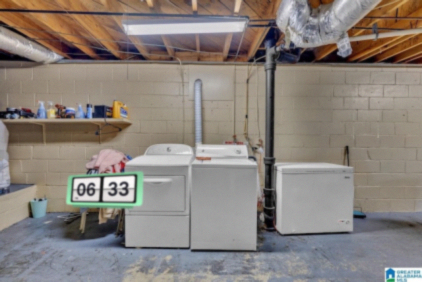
**6:33**
